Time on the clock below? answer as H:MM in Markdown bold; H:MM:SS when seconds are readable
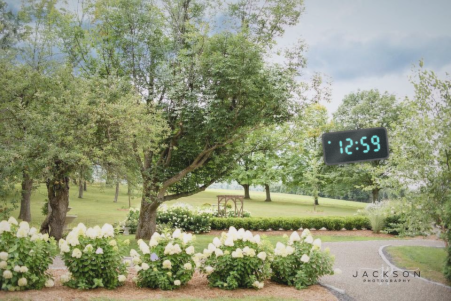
**12:59**
